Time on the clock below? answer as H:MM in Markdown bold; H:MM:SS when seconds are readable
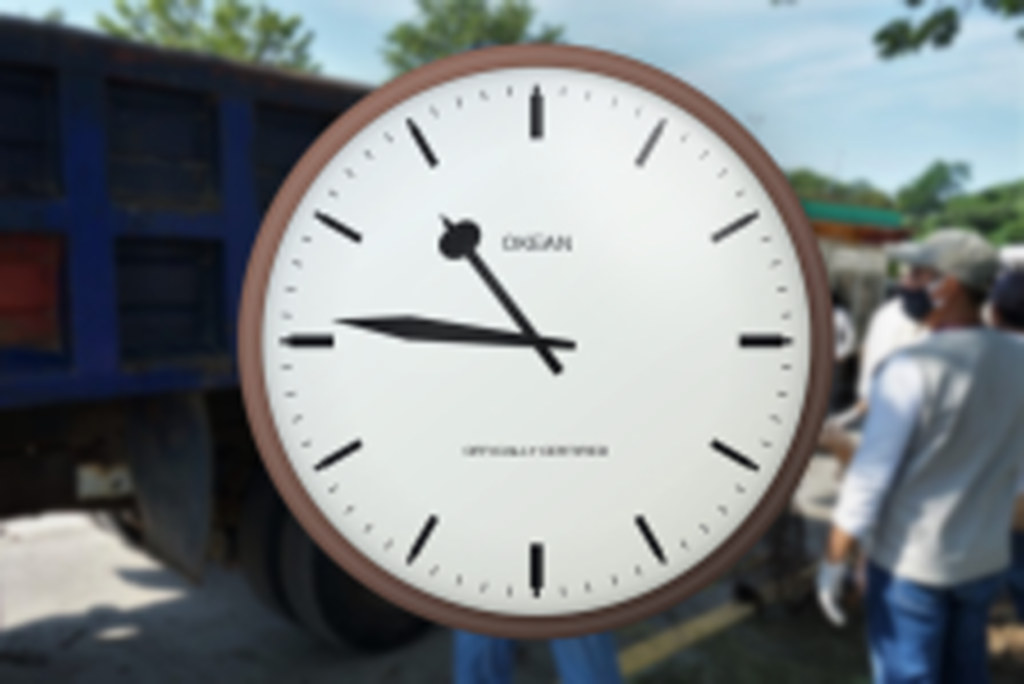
**10:46**
